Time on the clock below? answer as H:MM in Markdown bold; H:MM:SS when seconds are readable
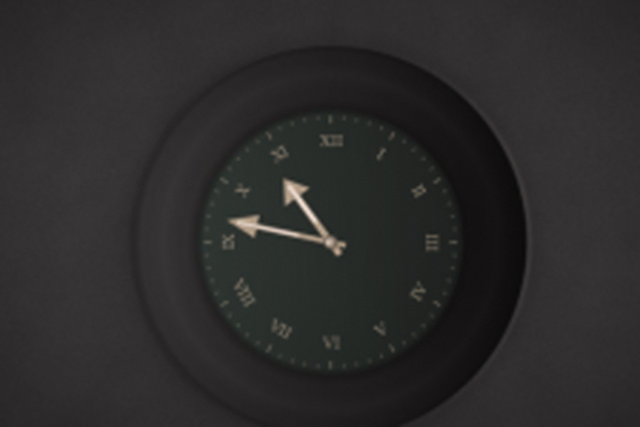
**10:47**
